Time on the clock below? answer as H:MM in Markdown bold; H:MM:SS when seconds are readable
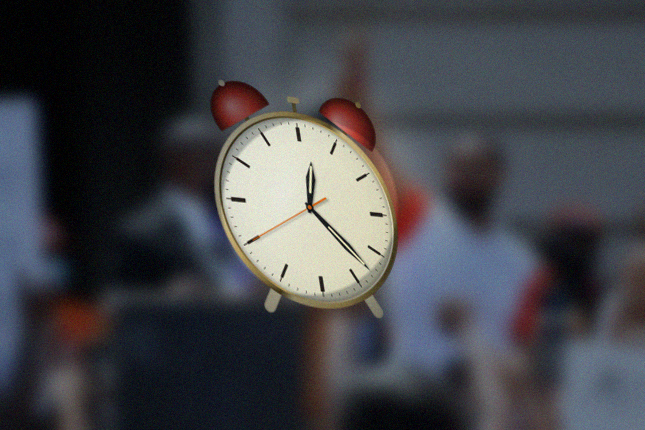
**12:22:40**
